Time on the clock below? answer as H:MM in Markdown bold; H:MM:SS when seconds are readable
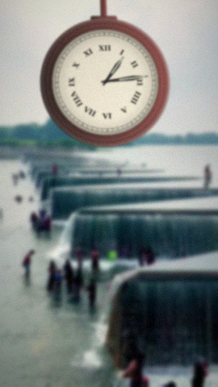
**1:14**
